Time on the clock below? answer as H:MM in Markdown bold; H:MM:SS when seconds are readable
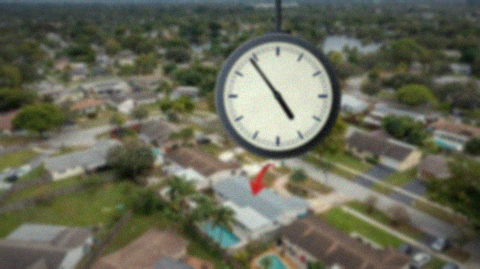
**4:54**
